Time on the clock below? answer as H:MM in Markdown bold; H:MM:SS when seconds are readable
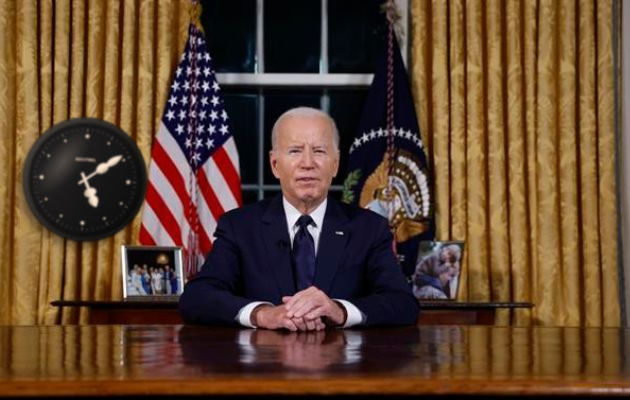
**5:09**
